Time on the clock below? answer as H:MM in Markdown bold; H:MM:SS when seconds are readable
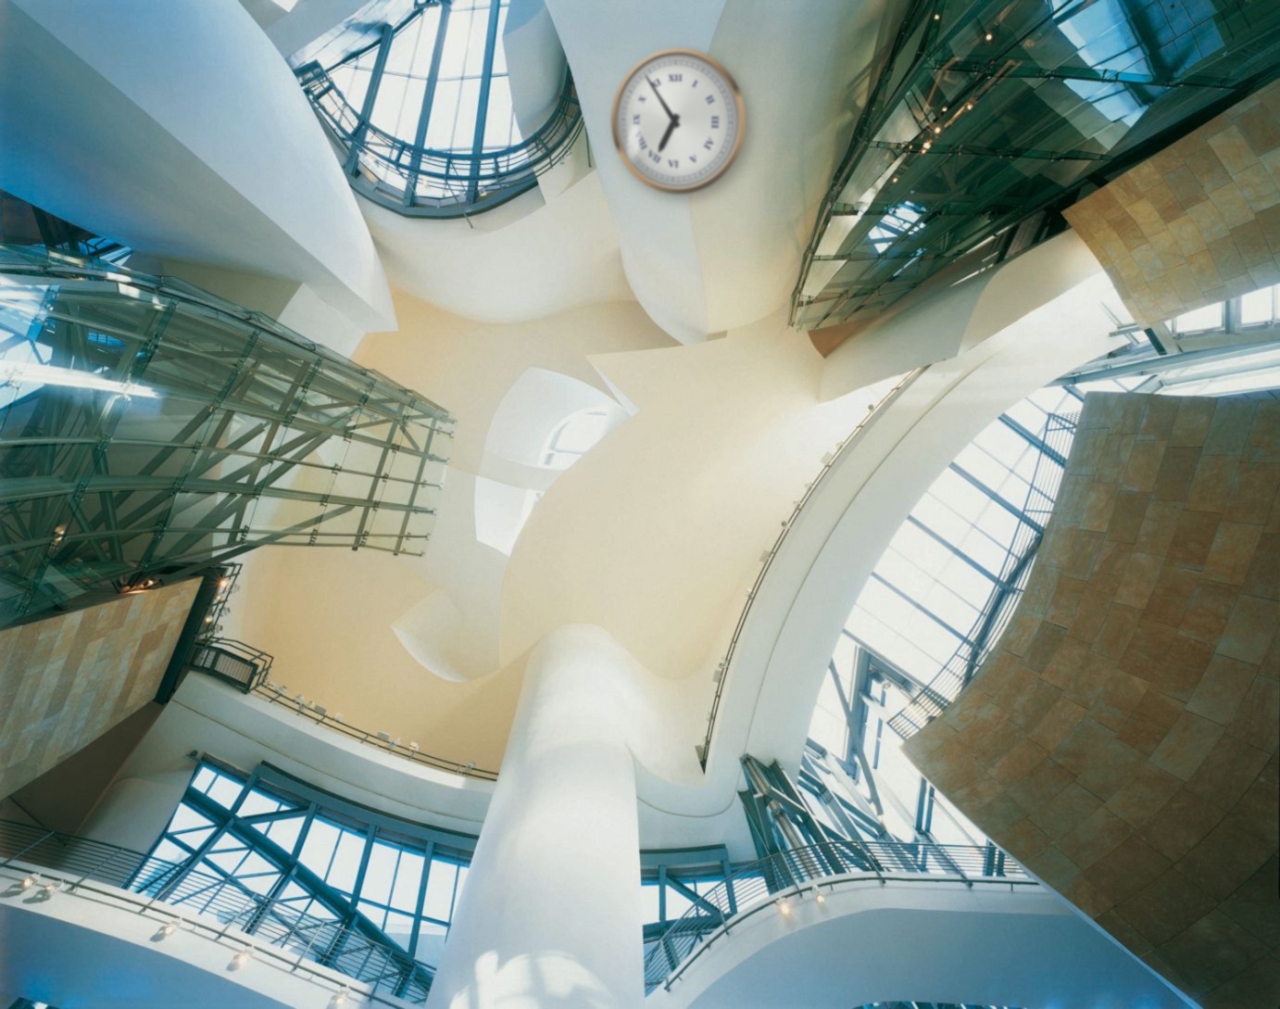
**6:54**
